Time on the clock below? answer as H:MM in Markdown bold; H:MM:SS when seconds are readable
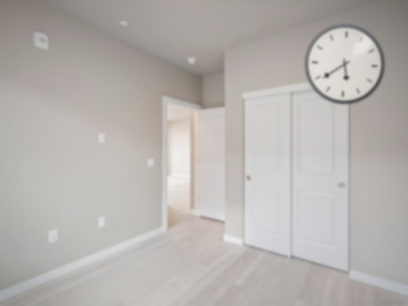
**5:39**
